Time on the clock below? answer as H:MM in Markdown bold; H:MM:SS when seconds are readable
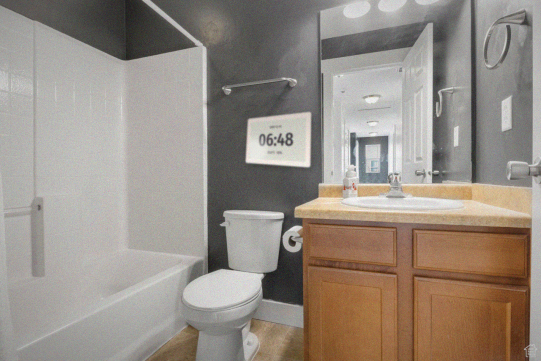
**6:48**
